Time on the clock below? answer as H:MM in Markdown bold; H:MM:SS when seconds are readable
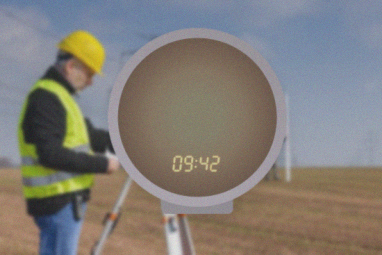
**9:42**
